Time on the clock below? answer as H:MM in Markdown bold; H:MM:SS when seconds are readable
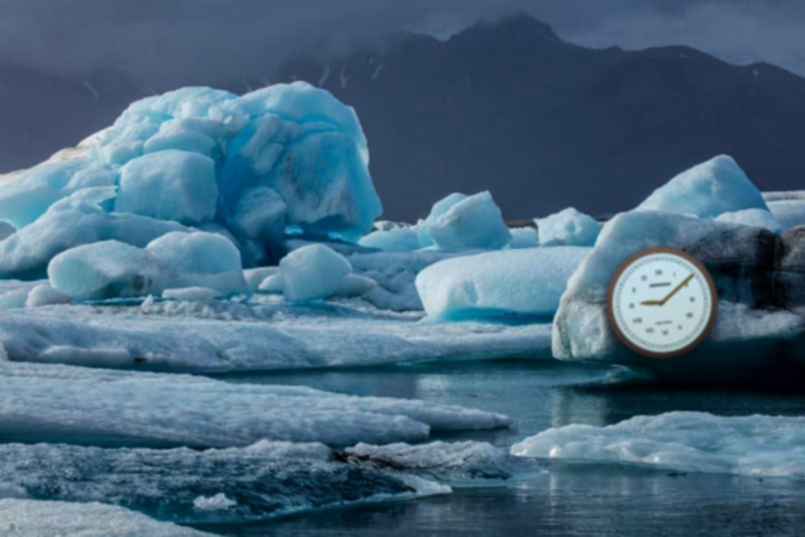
**9:09**
